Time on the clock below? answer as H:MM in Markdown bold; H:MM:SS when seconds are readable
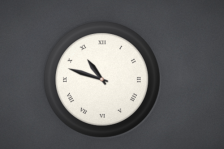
**10:48**
